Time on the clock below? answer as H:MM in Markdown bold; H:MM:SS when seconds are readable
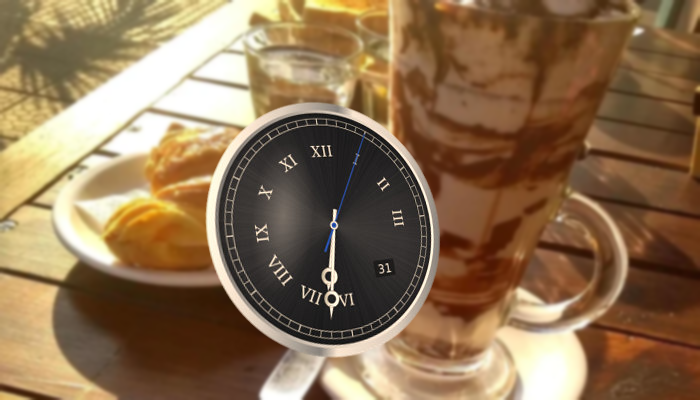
**6:32:05**
